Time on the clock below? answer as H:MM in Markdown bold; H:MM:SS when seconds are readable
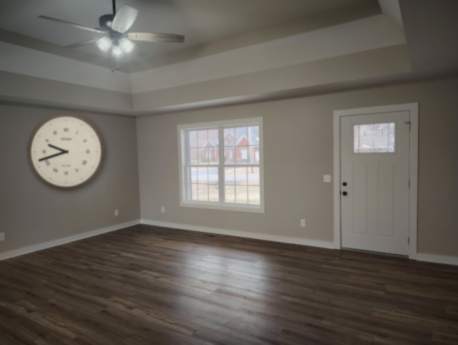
**9:42**
